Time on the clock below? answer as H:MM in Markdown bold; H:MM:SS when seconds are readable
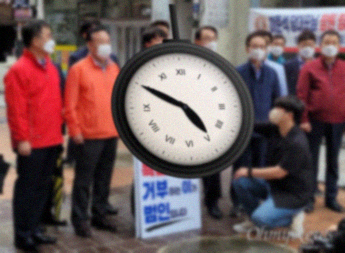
**4:50**
